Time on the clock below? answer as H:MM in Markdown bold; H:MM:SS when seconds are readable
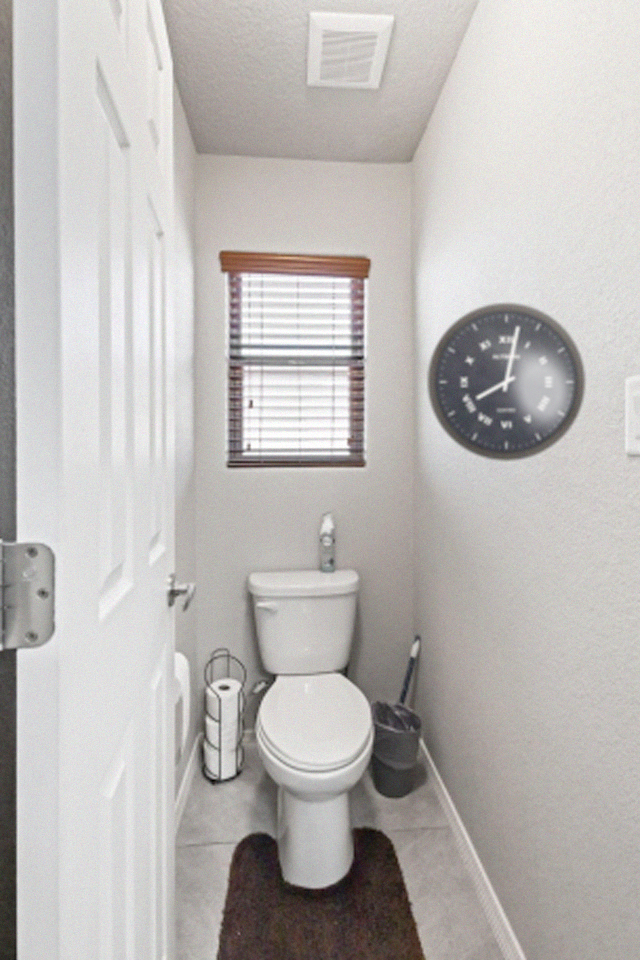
**8:02**
